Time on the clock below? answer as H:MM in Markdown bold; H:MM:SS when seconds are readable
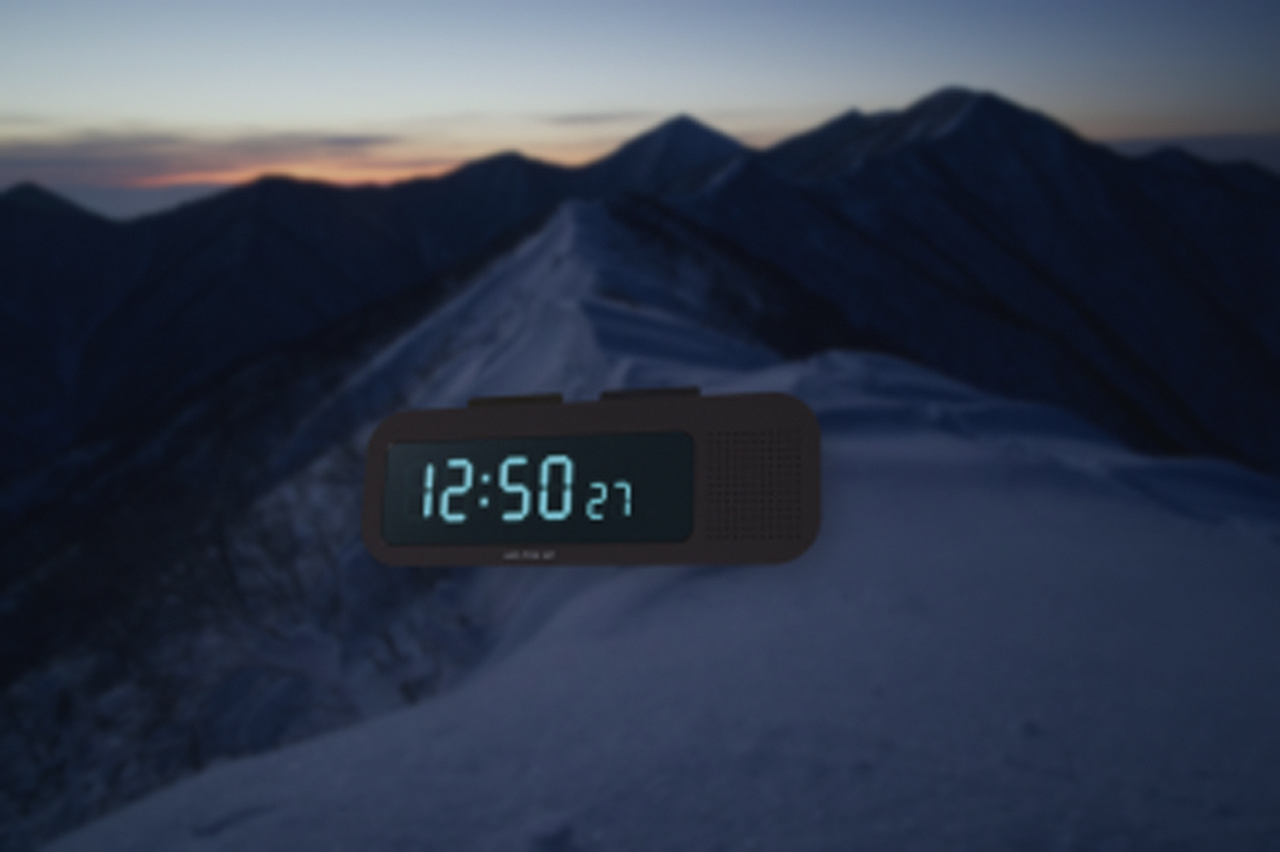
**12:50:27**
